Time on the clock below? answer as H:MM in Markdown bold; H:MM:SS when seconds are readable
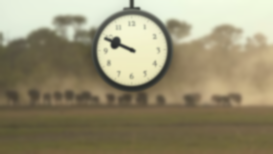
**9:49**
